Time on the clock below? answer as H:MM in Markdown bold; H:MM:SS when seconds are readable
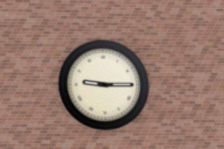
**9:15**
